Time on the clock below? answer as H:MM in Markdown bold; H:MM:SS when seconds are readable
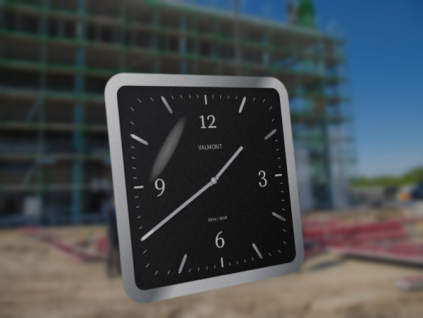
**1:40**
